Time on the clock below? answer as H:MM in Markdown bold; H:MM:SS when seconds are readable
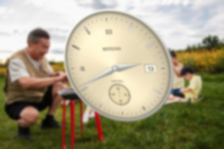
**2:41**
